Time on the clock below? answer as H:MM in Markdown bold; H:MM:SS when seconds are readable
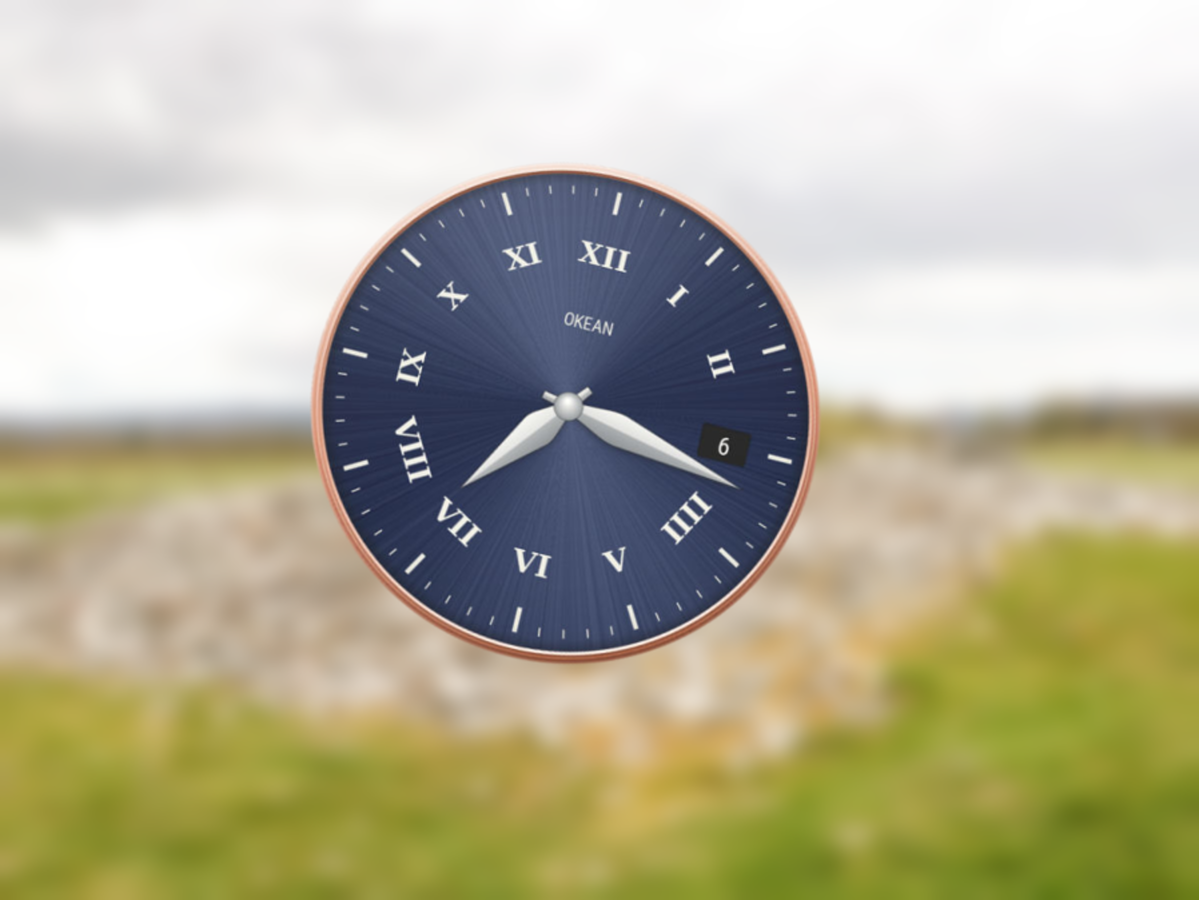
**7:17**
